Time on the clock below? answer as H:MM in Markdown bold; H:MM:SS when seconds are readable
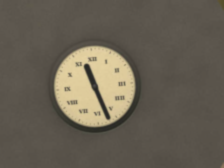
**11:27**
